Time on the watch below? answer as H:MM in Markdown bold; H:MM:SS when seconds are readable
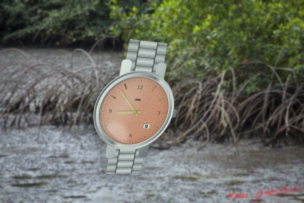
**8:53**
